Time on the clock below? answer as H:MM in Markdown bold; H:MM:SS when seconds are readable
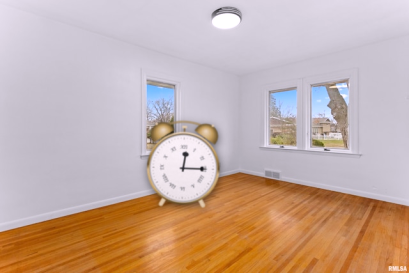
**12:15**
